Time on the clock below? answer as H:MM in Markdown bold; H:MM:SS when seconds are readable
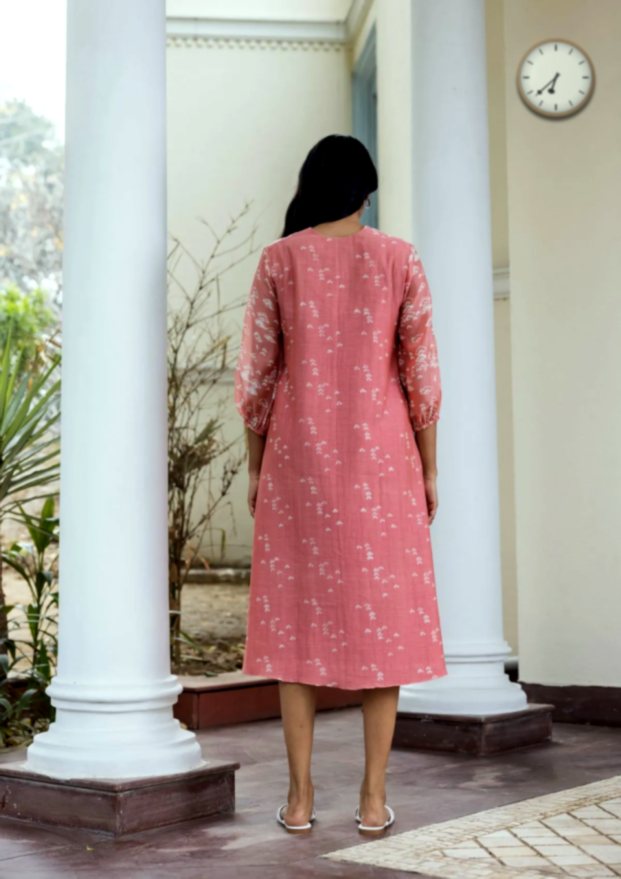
**6:38**
